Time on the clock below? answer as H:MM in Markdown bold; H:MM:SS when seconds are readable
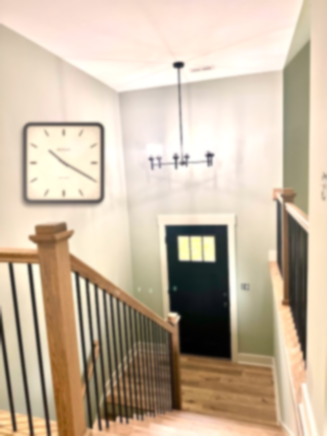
**10:20**
